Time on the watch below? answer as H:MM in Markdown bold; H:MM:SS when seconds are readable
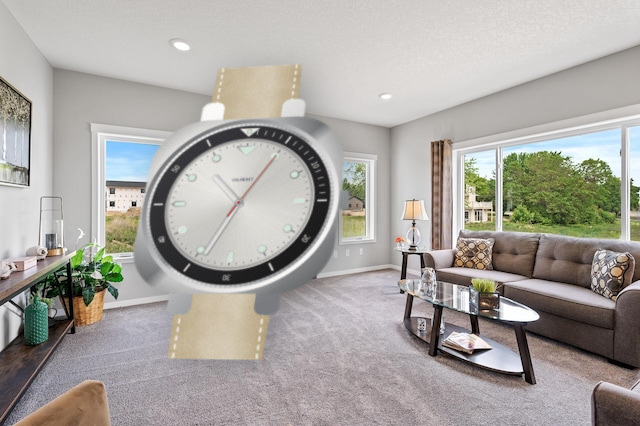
**10:34:05**
